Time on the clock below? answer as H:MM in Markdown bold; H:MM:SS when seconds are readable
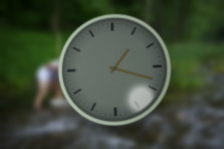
**1:18**
